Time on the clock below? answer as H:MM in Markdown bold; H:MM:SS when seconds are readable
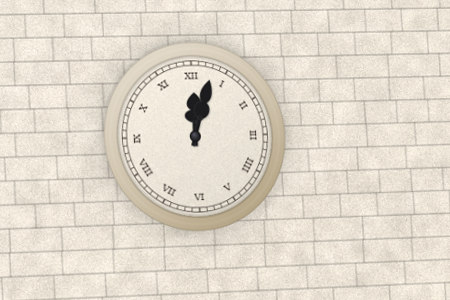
**12:03**
